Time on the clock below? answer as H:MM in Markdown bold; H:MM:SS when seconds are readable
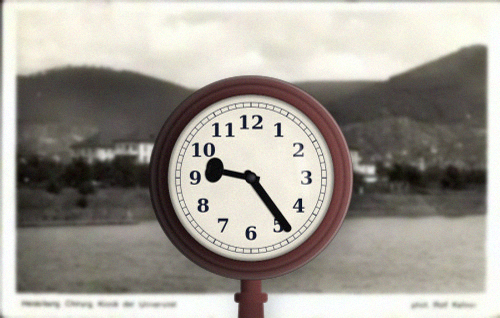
**9:24**
